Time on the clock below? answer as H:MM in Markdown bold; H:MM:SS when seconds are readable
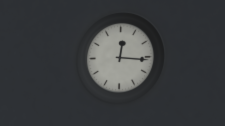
**12:16**
